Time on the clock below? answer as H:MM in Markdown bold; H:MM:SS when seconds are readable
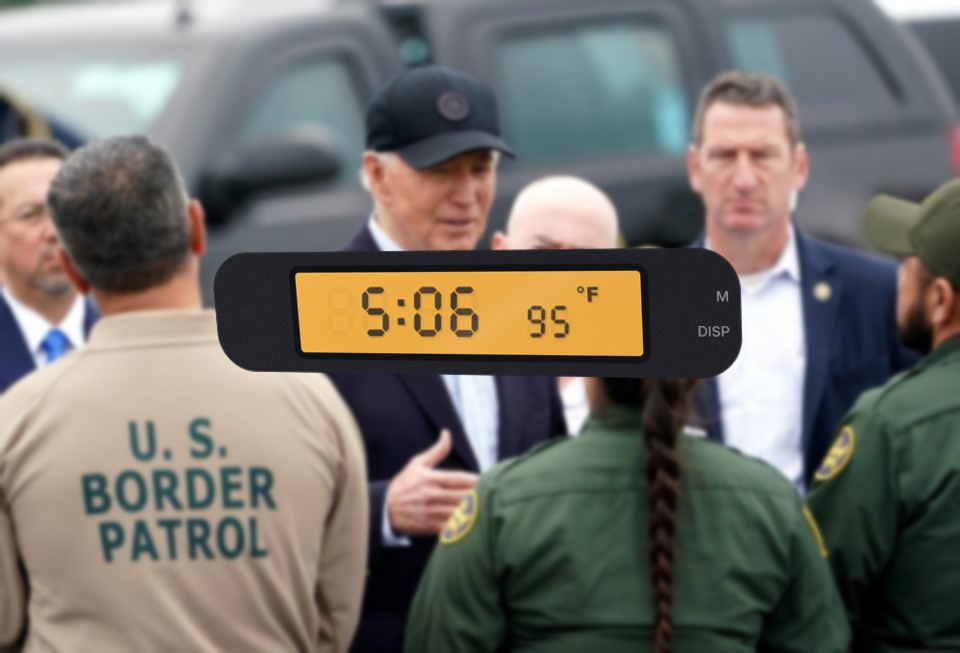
**5:06**
